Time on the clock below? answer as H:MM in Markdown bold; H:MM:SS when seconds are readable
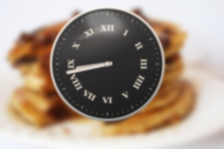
**8:43**
